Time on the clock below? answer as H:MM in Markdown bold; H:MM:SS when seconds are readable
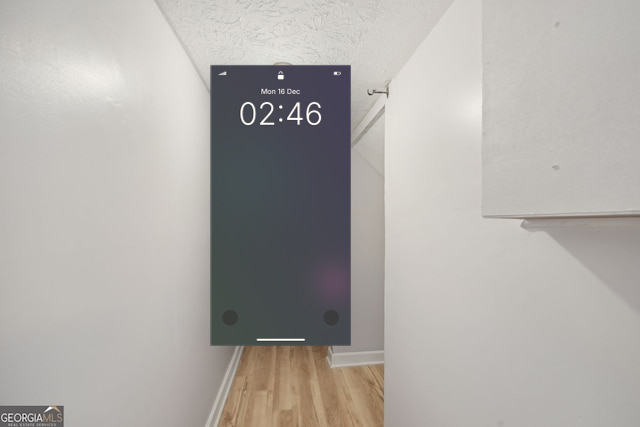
**2:46**
